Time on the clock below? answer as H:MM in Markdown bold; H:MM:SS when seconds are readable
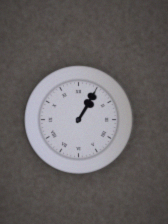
**1:05**
